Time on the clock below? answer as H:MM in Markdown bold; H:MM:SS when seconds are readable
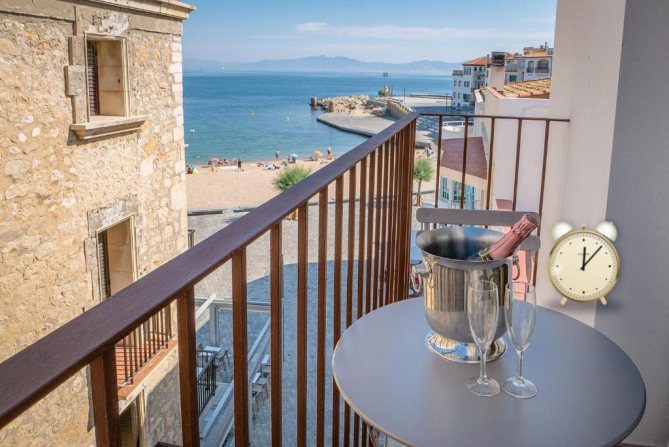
**12:07**
